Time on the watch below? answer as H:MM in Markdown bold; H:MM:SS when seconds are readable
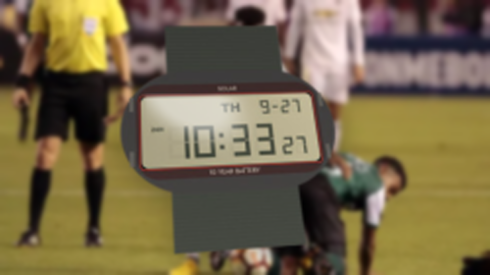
**10:33:27**
